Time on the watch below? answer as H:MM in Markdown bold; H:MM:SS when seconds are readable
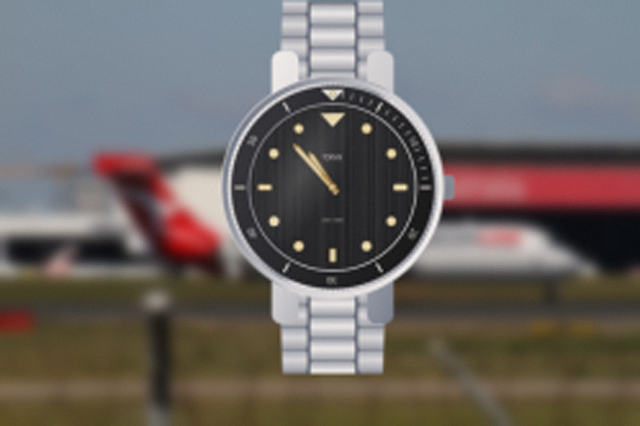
**10:53**
